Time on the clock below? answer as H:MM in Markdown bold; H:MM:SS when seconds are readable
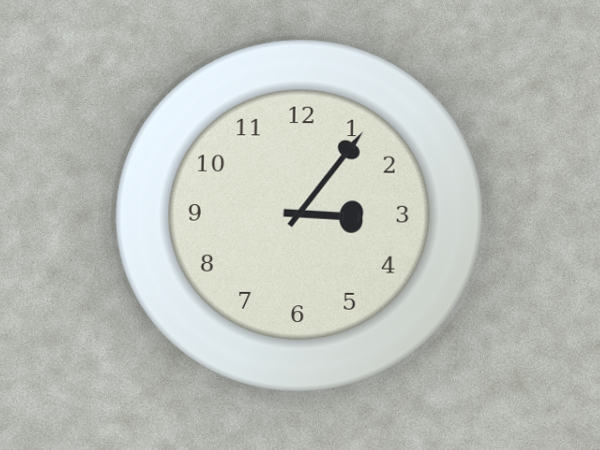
**3:06**
